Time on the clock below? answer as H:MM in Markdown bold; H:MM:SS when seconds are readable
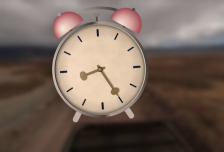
**8:25**
